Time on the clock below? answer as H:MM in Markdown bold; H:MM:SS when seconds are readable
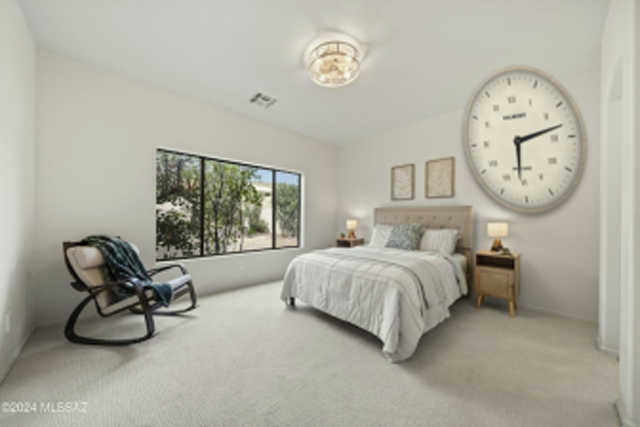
**6:13**
